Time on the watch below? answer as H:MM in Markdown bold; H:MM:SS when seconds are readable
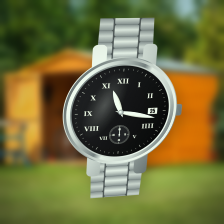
**11:17**
